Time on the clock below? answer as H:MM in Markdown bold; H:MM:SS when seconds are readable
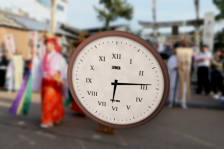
**6:14**
